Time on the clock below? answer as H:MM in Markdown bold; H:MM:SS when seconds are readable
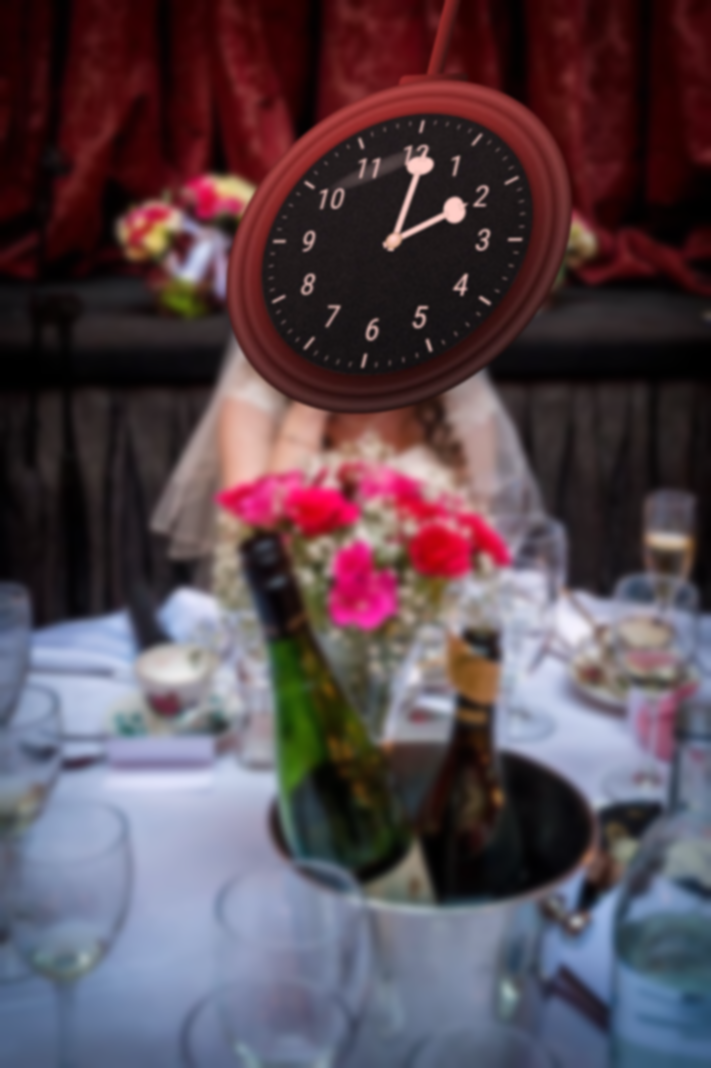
**2:01**
